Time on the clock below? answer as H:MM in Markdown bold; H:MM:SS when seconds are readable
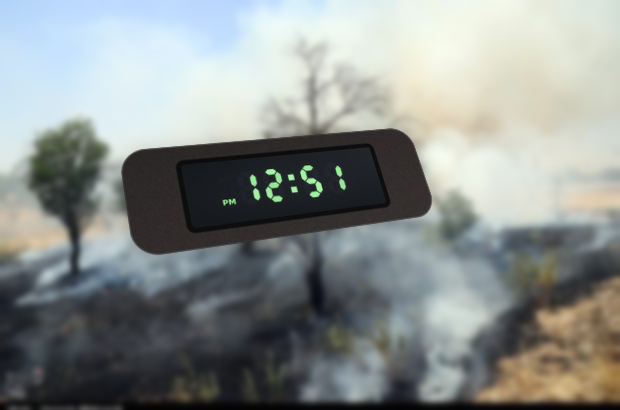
**12:51**
